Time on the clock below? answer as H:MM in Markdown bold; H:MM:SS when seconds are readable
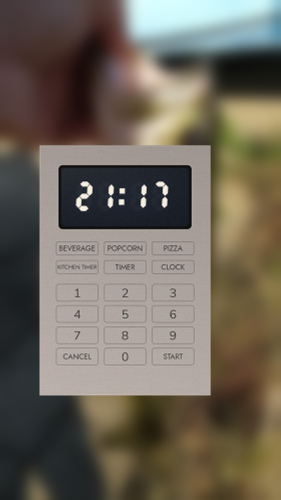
**21:17**
